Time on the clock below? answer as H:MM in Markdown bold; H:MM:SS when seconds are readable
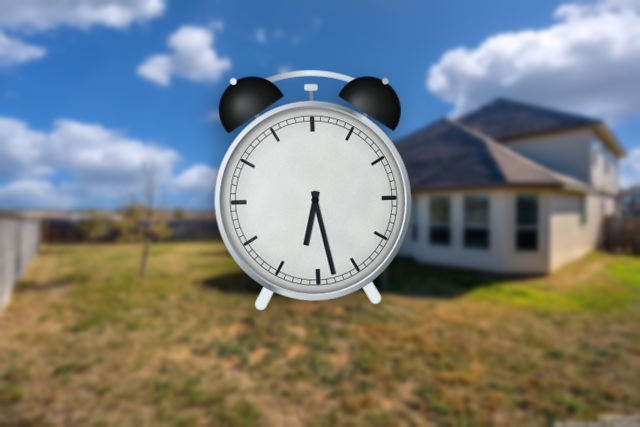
**6:28**
